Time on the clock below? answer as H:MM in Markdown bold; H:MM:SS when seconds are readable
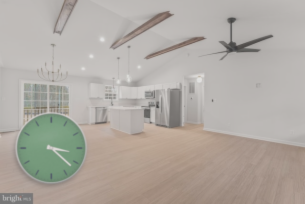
**3:22**
